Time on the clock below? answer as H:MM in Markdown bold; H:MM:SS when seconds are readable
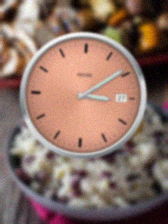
**3:09**
